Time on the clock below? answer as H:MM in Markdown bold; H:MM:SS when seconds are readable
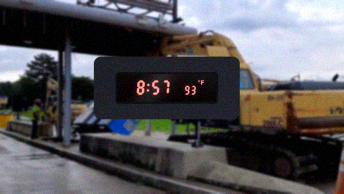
**8:57**
